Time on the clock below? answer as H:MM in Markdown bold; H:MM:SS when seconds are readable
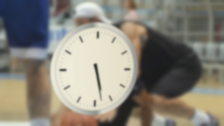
**5:28**
